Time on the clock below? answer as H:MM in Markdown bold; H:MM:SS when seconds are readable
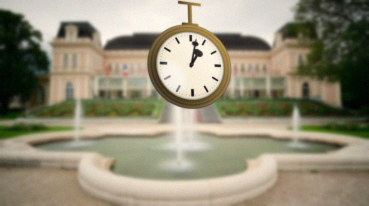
**1:02**
